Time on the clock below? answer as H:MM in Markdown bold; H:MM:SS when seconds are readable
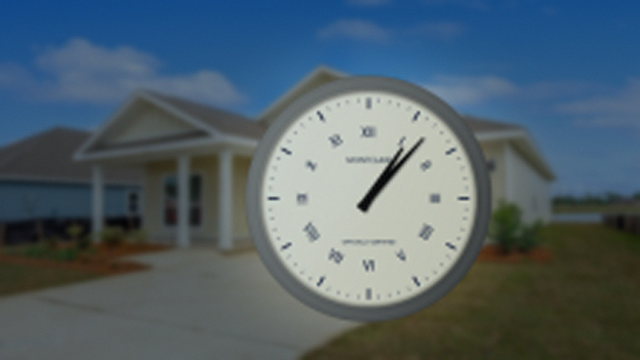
**1:07**
